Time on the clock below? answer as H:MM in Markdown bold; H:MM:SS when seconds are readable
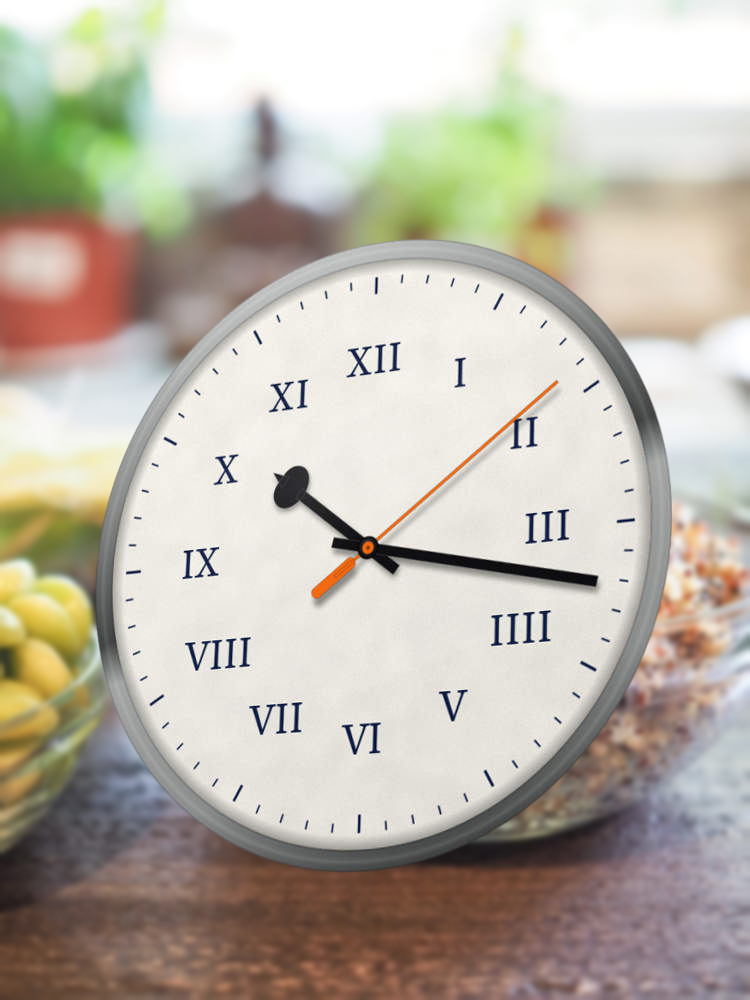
**10:17:09**
